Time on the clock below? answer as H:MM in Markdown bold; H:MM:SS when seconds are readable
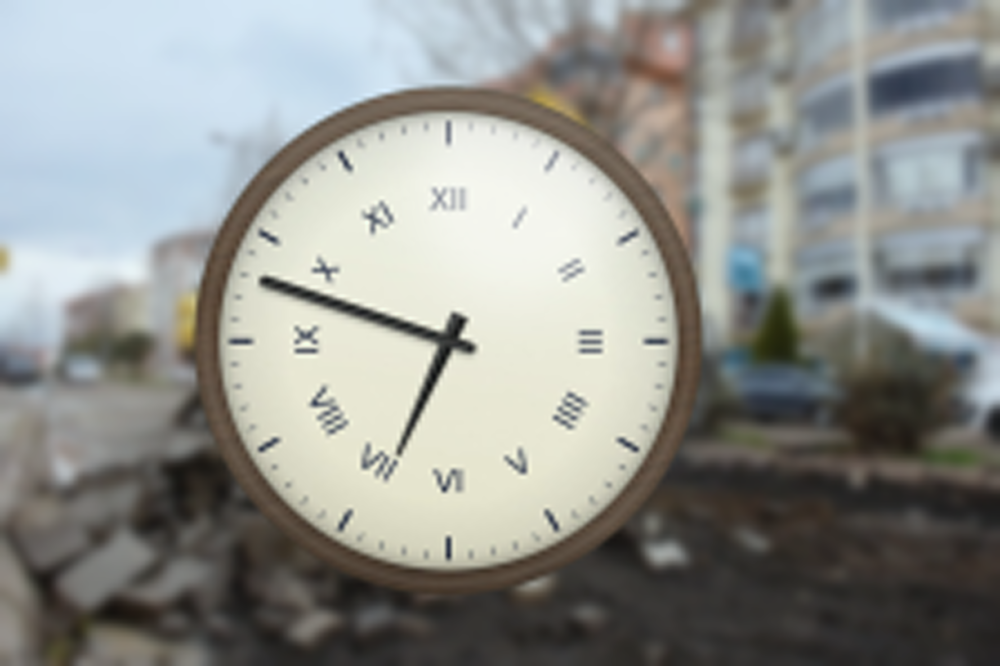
**6:48**
